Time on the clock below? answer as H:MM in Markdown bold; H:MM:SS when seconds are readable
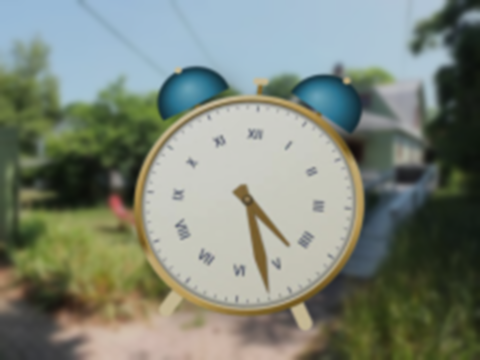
**4:27**
